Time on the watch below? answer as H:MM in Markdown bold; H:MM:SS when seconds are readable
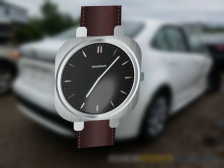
**7:07**
